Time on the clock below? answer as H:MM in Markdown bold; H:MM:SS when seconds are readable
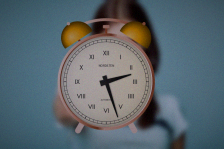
**2:27**
